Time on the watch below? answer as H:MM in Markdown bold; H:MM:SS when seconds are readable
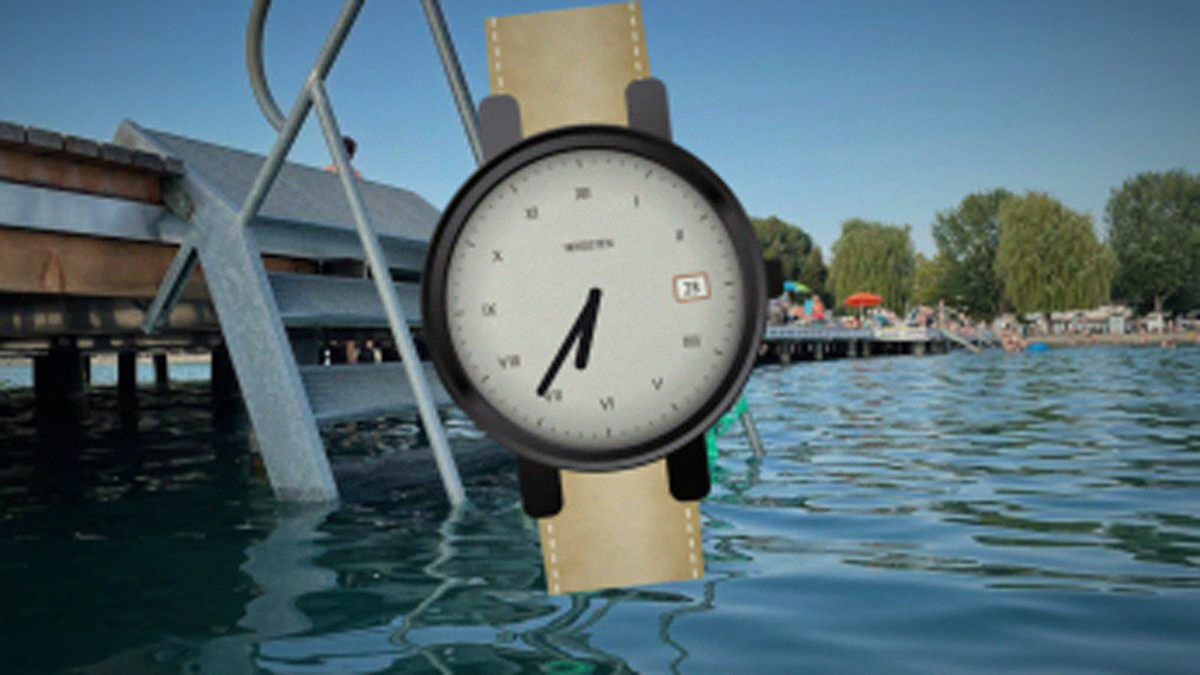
**6:36**
